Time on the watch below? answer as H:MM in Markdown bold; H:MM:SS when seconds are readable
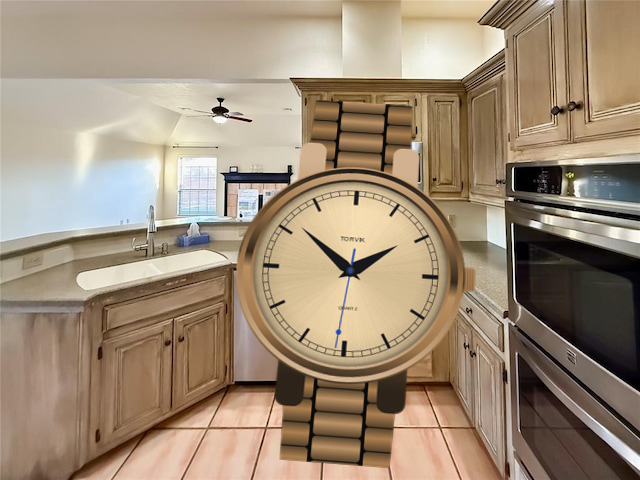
**1:51:31**
